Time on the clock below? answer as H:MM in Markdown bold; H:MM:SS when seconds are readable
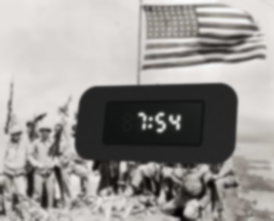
**7:54**
